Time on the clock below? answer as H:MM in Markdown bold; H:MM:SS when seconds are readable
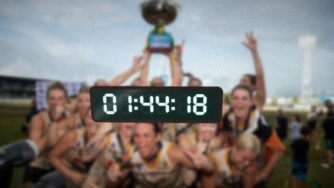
**1:44:18**
